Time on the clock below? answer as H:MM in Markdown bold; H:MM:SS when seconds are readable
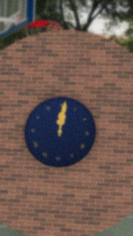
**12:01**
